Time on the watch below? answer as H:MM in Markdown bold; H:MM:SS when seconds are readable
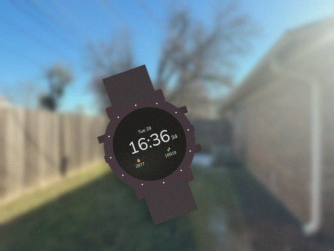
**16:36**
